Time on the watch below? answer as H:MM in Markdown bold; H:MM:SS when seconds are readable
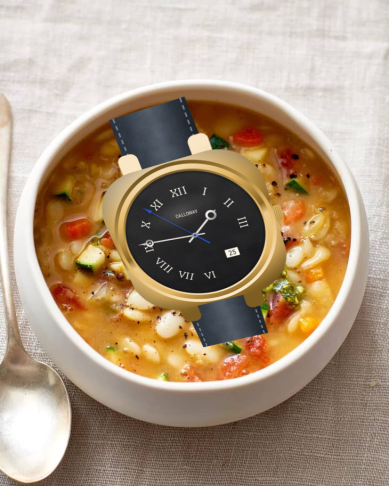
**1:45:53**
